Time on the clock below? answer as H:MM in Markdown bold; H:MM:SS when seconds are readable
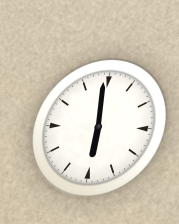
**5:59**
